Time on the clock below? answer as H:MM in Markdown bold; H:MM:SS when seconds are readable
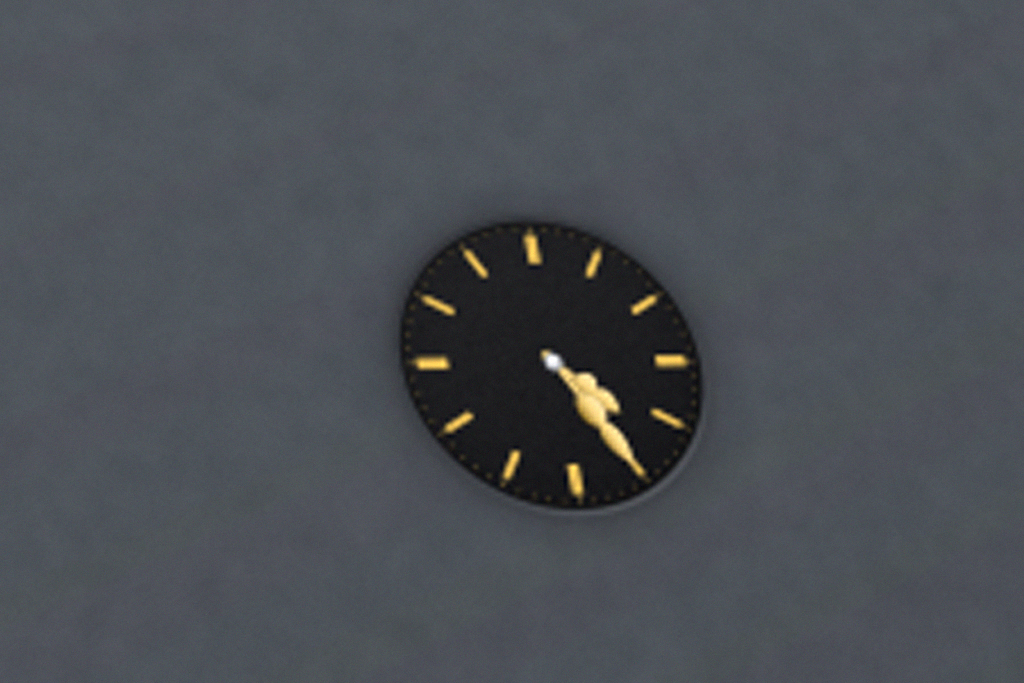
**4:25**
